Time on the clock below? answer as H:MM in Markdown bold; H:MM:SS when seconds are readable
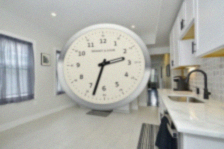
**2:33**
